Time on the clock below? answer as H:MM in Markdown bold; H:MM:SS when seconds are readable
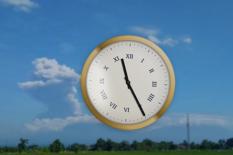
**11:25**
